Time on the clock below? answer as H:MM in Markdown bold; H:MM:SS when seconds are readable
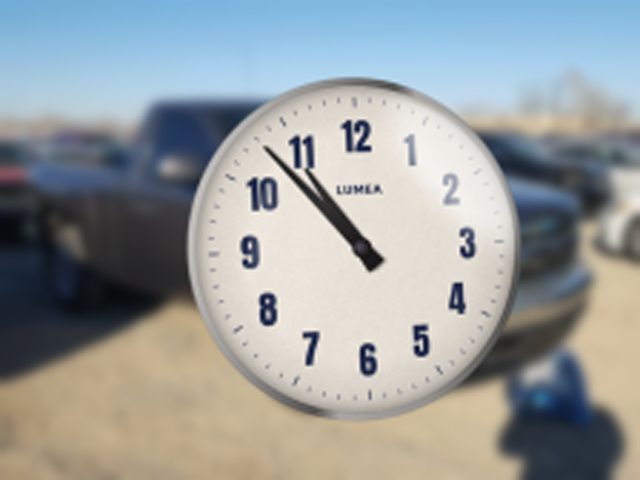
**10:53**
